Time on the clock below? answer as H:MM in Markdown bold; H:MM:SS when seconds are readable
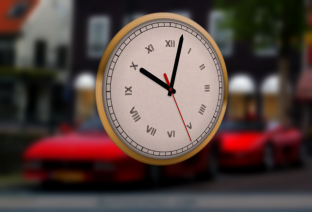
**10:02:26**
